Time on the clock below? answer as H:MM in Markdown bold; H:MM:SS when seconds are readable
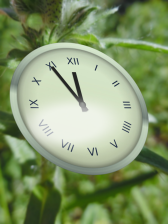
**11:55**
